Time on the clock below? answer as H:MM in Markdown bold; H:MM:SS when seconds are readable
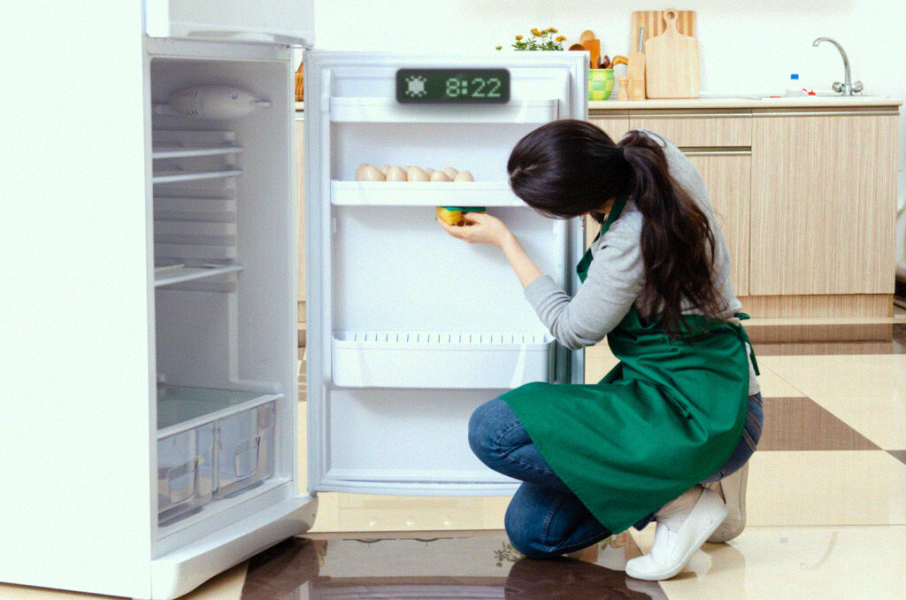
**8:22**
